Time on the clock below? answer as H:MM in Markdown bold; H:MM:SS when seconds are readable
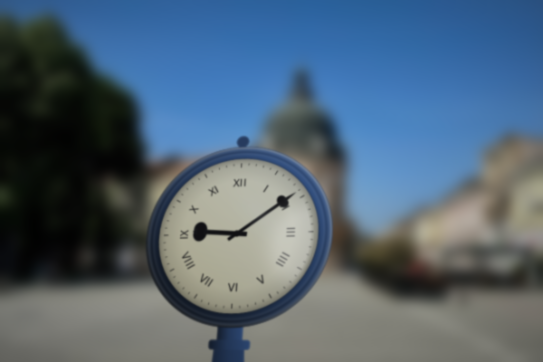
**9:09**
